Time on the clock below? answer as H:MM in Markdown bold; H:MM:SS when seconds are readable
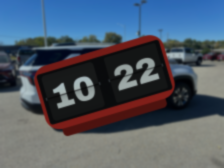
**10:22**
